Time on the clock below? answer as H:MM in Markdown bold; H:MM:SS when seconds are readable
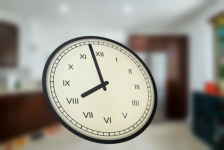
**7:58**
